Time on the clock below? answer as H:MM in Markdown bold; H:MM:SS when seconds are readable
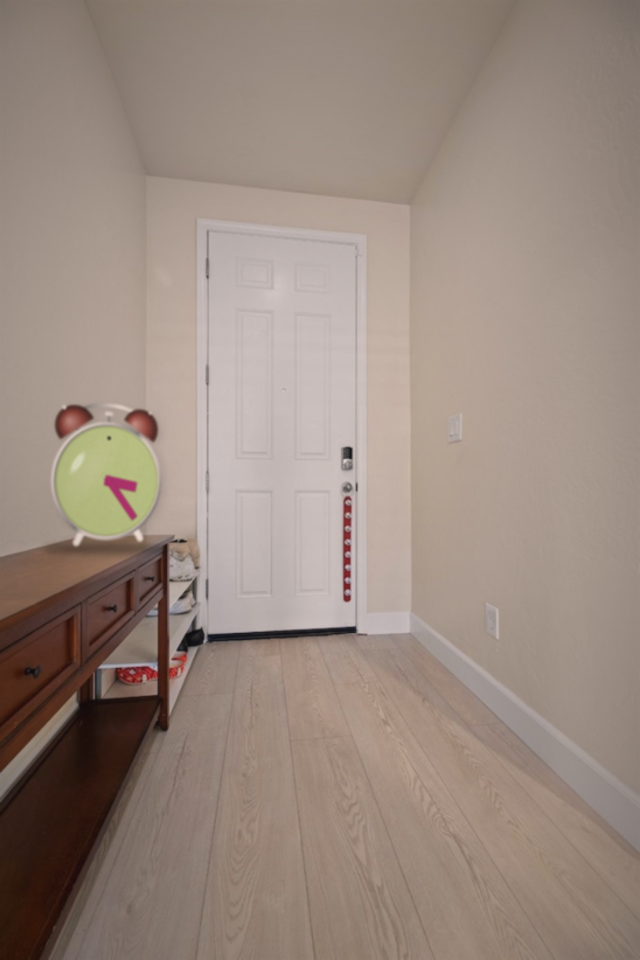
**3:24**
